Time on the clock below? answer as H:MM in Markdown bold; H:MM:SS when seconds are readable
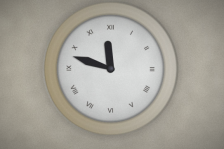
**11:48**
